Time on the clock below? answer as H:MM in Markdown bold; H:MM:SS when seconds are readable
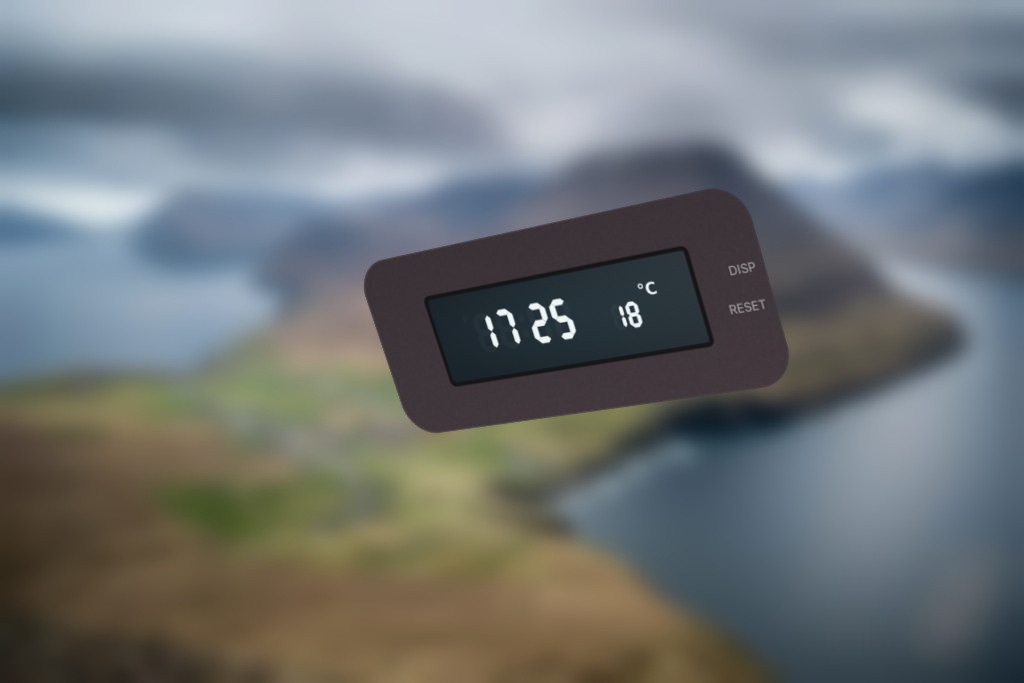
**17:25**
